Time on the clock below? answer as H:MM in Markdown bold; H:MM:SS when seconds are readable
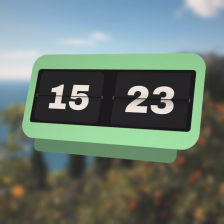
**15:23**
